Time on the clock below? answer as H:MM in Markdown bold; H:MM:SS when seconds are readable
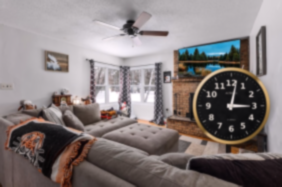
**3:02**
